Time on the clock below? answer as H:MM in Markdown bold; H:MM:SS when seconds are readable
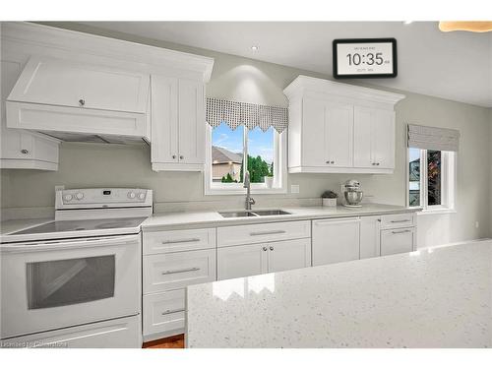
**10:35**
